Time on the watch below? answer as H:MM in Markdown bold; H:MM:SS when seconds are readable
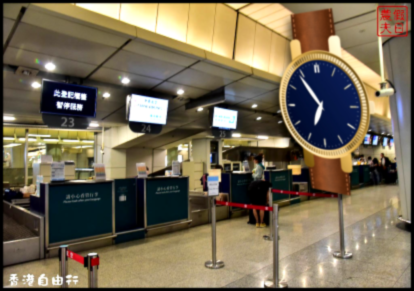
**6:54**
